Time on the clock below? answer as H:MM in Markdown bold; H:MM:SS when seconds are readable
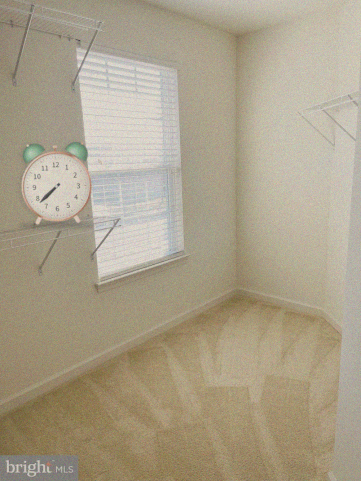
**7:38**
